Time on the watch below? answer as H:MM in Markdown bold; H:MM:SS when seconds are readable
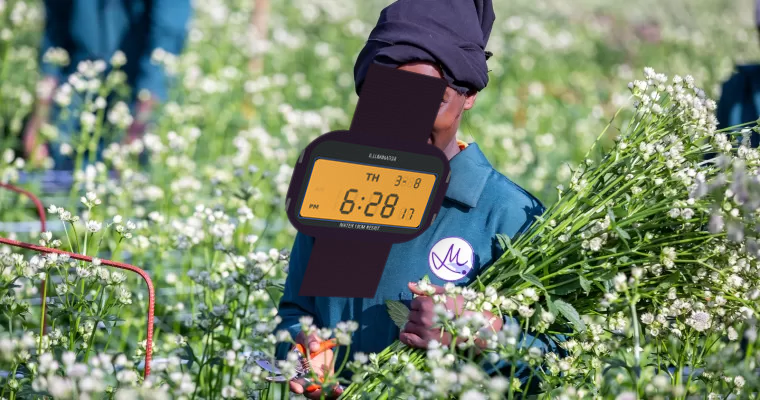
**6:28:17**
